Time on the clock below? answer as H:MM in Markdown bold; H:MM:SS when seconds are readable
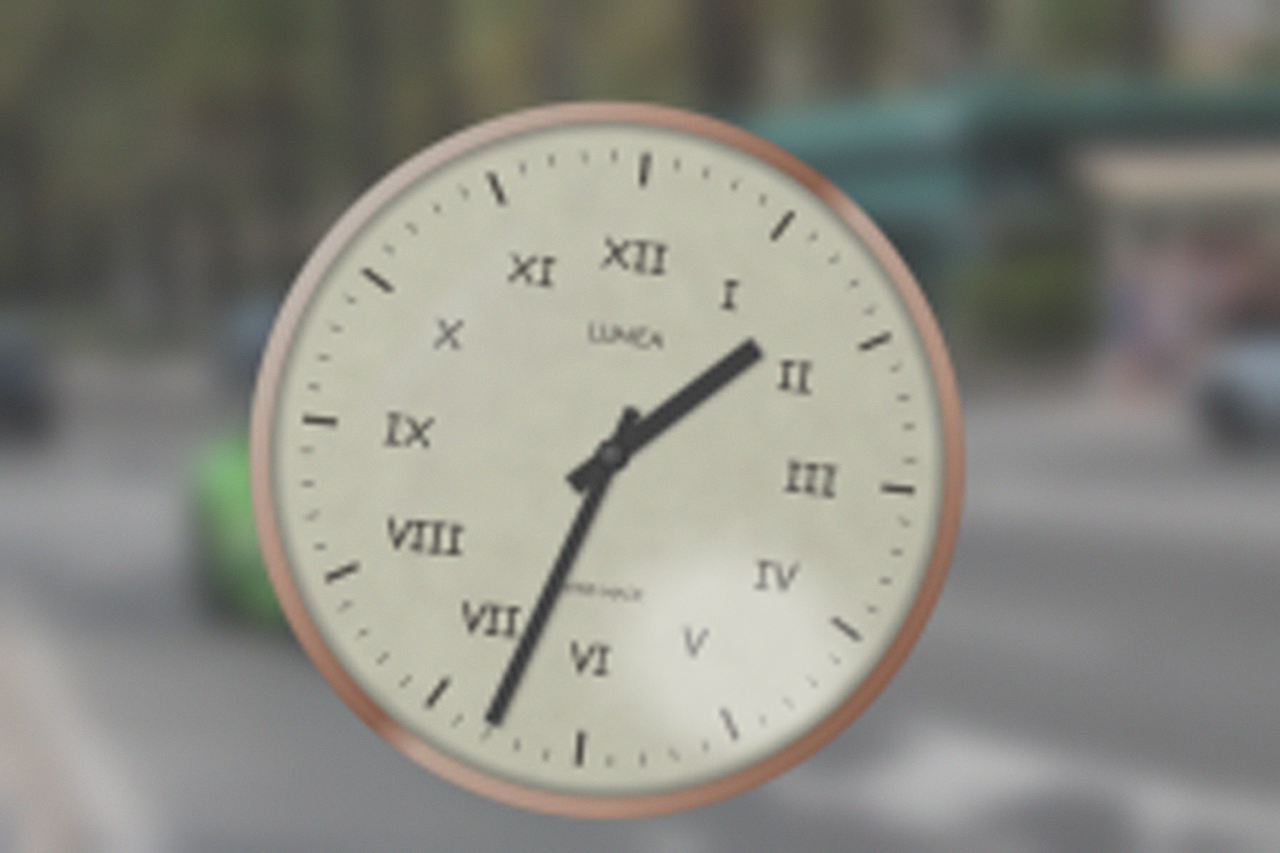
**1:33**
